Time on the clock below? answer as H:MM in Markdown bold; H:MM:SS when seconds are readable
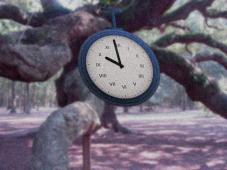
**9:59**
